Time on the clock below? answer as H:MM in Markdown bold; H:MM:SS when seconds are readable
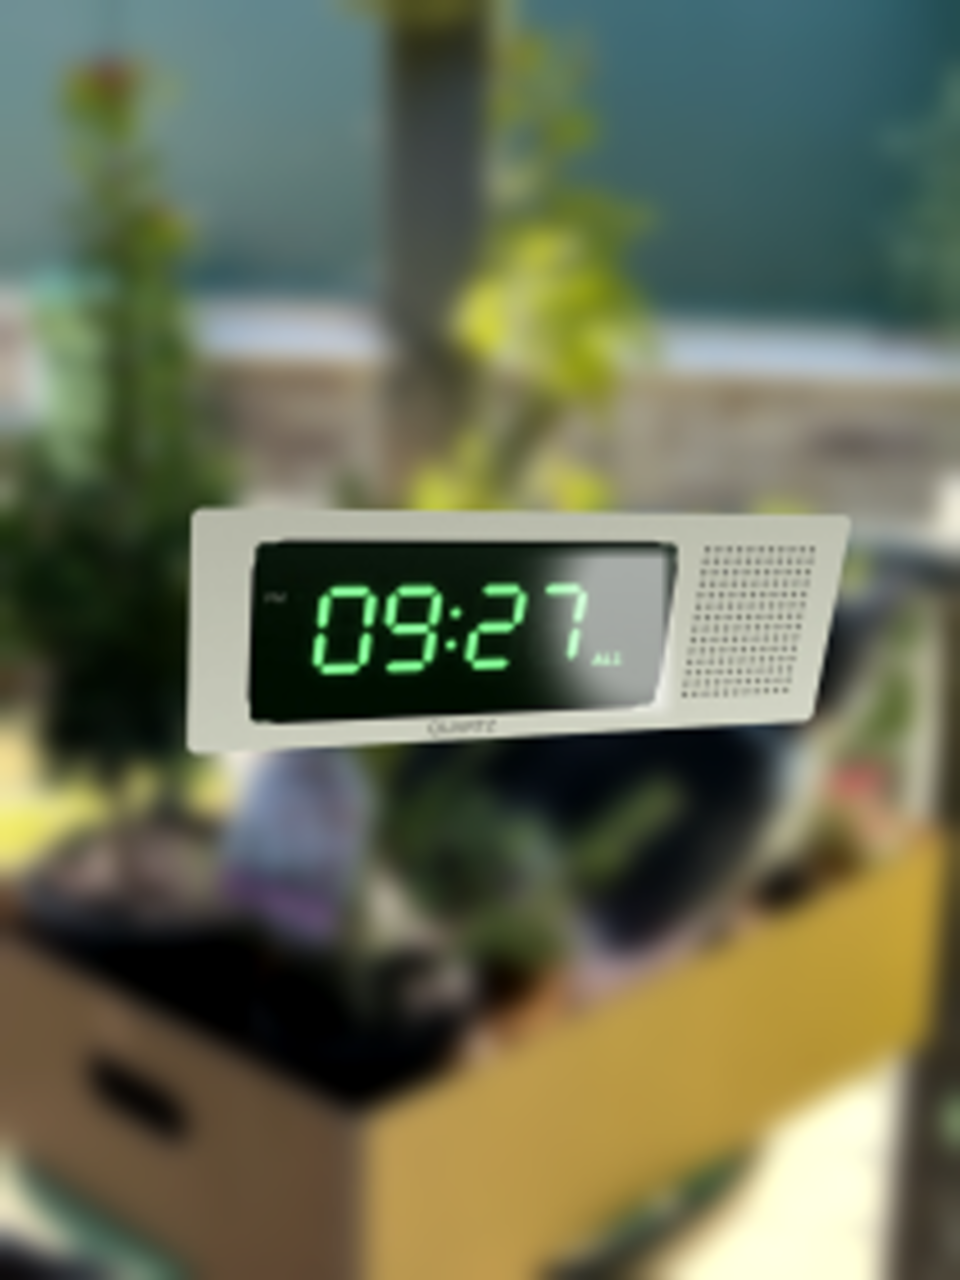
**9:27**
